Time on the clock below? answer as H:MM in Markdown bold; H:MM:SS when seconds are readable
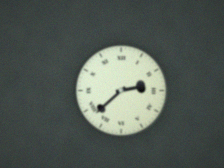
**2:38**
